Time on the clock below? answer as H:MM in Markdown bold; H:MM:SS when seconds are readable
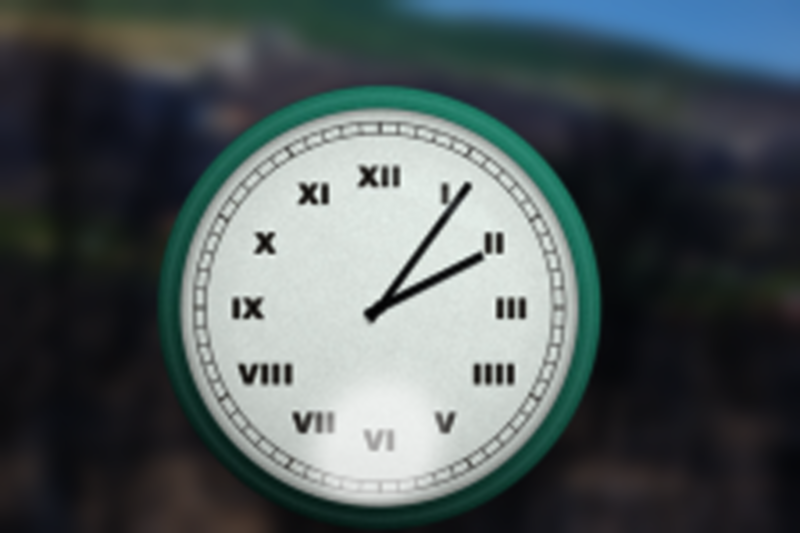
**2:06**
